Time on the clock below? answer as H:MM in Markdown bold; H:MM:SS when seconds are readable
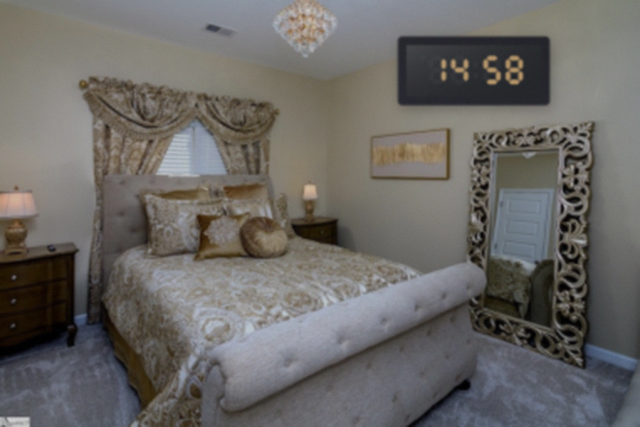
**14:58**
